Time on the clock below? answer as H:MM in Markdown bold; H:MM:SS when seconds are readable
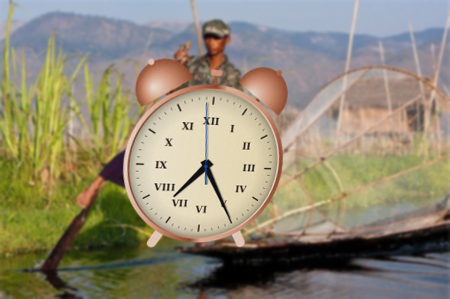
**7:24:59**
